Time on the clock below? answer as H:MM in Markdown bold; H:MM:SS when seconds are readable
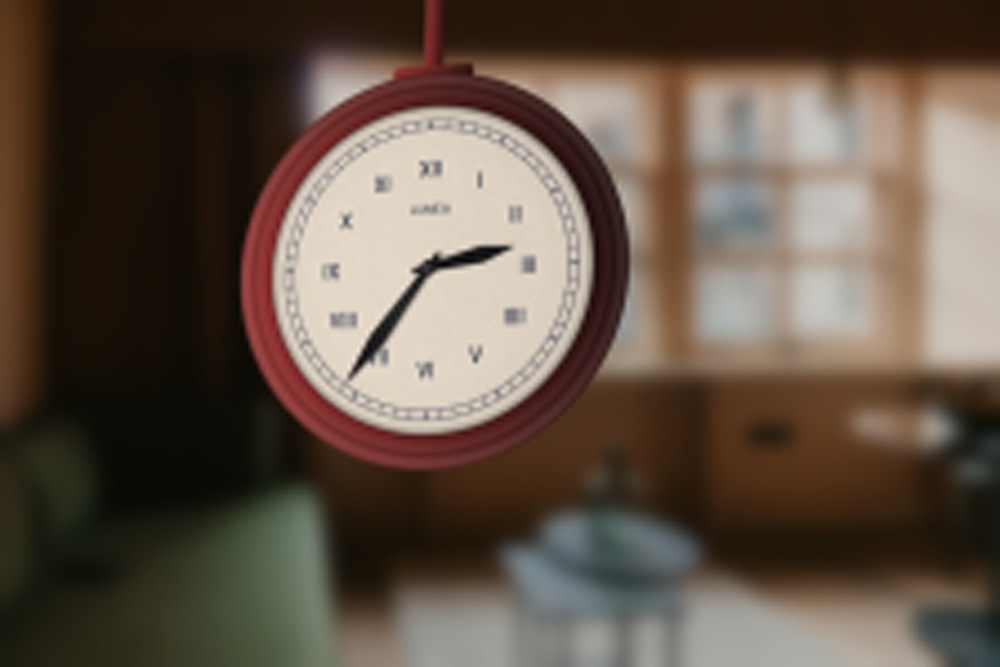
**2:36**
